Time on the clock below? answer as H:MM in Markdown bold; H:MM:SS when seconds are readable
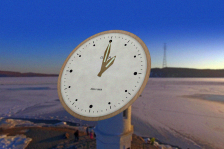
**1:00**
